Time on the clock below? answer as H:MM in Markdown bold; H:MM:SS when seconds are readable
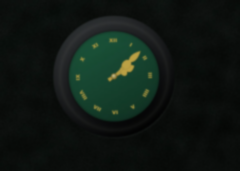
**2:08**
